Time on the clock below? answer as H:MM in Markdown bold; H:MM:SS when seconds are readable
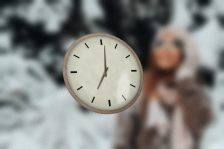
**7:01**
